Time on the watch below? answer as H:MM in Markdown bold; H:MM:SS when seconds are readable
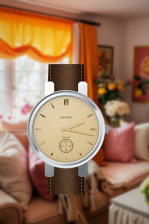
**2:17**
